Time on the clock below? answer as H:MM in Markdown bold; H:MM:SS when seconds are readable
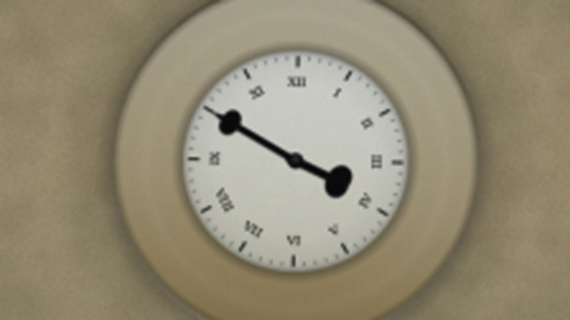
**3:50**
